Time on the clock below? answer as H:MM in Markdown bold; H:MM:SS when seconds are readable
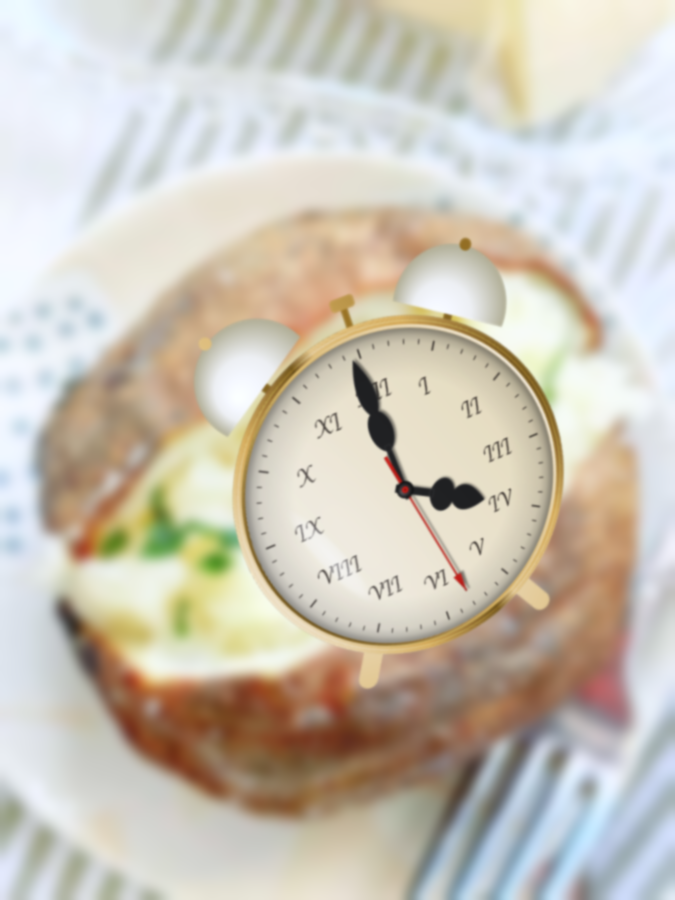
**3:59:28**
